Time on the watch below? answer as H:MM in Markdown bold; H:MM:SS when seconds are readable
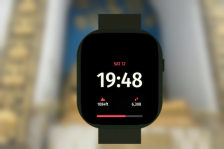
**19:48**
